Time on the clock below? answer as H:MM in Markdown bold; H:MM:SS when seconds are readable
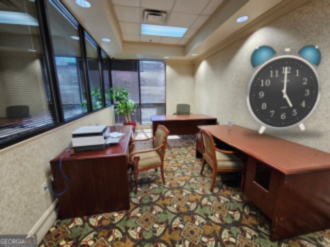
**5:00**
